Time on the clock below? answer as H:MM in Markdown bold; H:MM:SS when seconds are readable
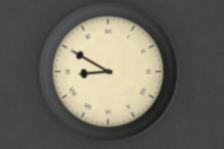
**8:50**
